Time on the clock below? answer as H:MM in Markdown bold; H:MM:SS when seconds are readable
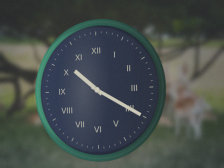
**10:20**
